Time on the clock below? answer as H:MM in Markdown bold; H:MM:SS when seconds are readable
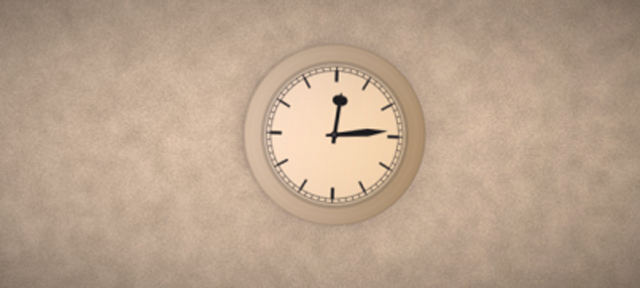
**12:14**
